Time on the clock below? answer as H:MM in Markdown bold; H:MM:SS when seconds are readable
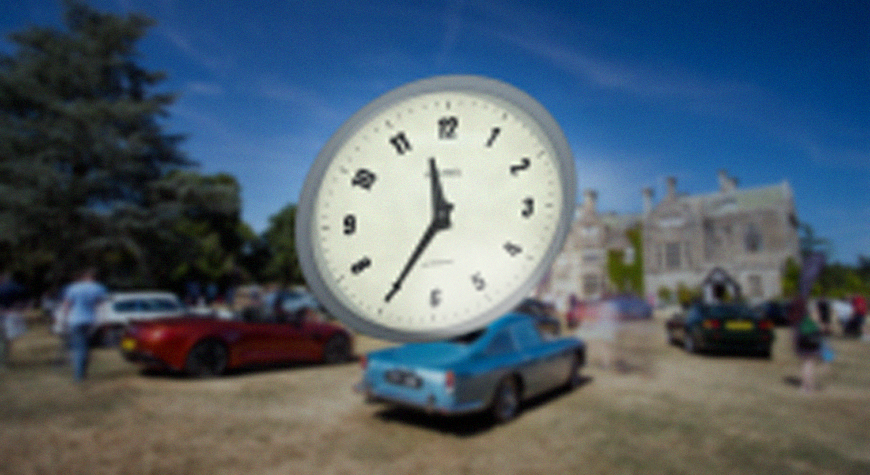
**11:35**
